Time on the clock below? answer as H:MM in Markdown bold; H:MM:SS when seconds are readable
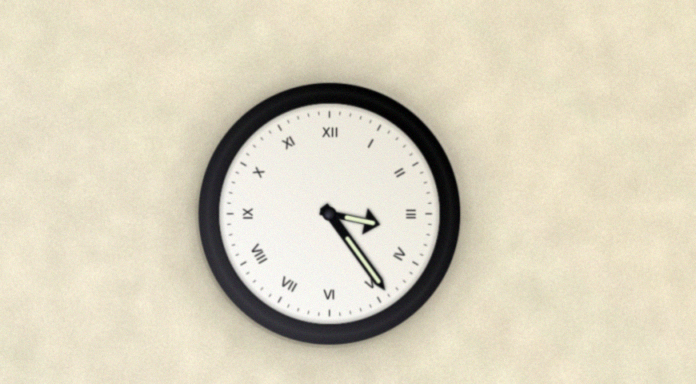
**3:24**
